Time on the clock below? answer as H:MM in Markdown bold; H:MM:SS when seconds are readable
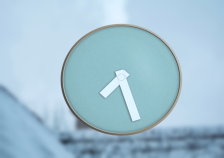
**7:27**
